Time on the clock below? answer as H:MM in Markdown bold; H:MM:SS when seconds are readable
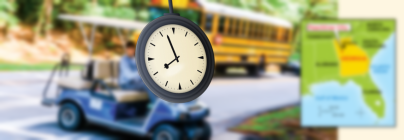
**7:57**
